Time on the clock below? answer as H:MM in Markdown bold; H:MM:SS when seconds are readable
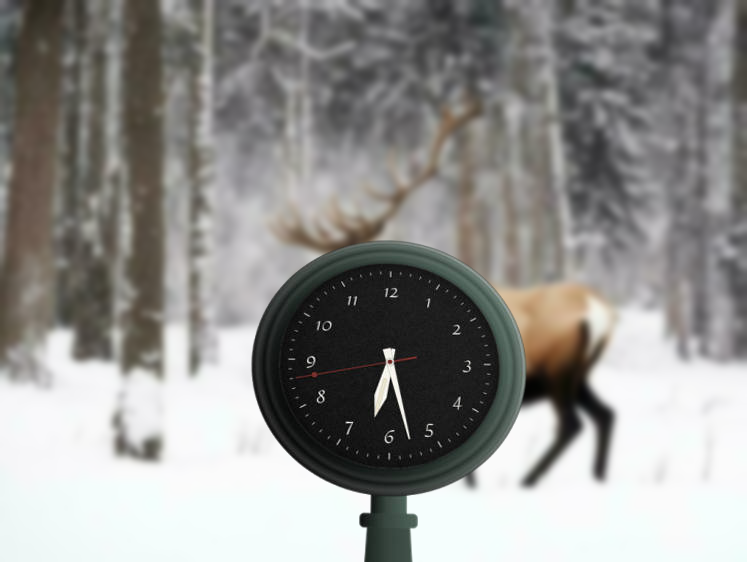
**6:27:43**
